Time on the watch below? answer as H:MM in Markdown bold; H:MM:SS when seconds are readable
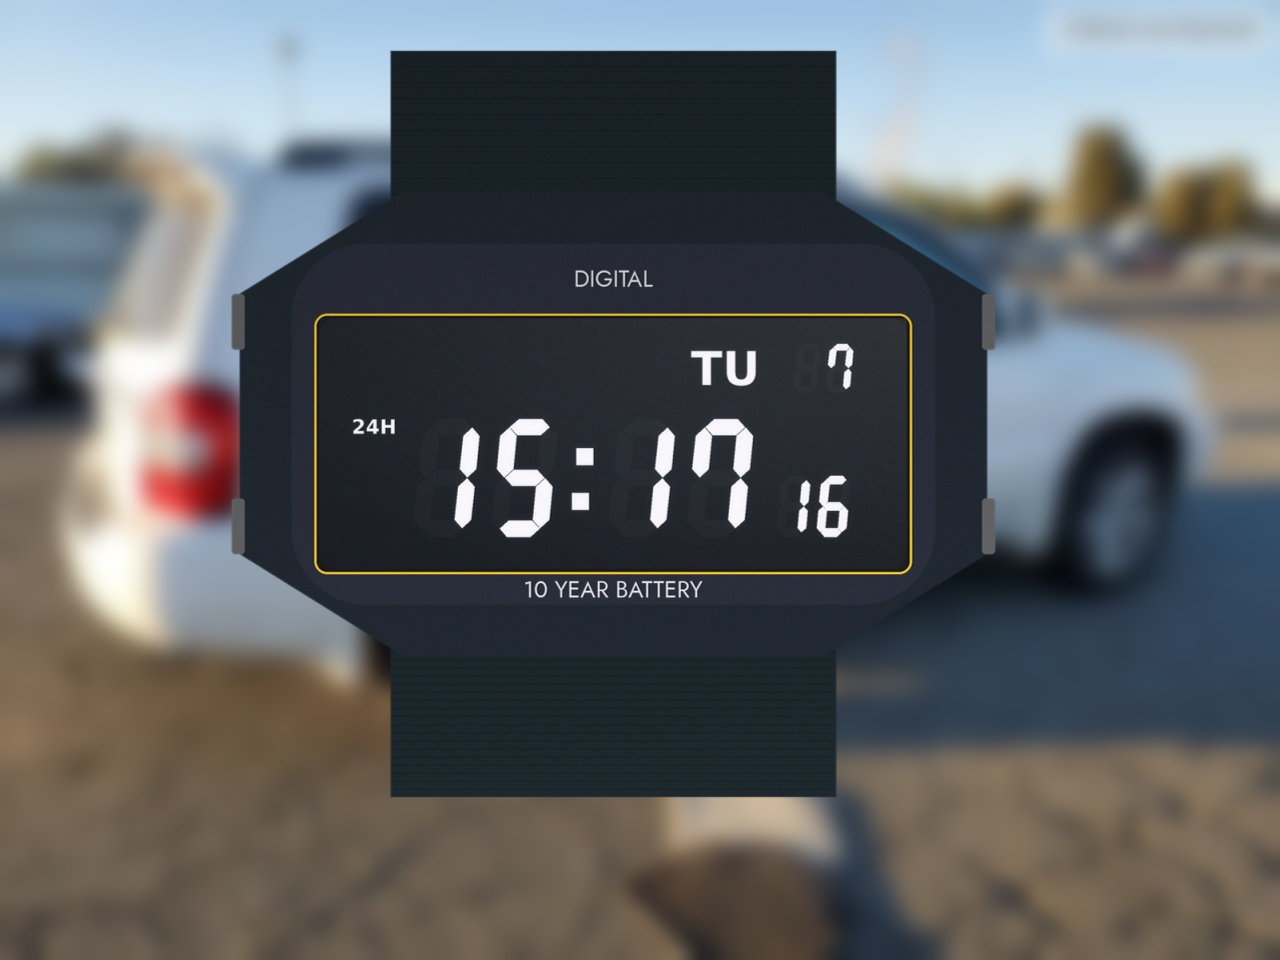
**15:17:16**
